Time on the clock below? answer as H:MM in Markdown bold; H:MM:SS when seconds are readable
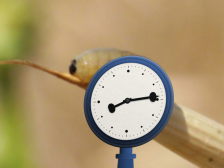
**8:14**
